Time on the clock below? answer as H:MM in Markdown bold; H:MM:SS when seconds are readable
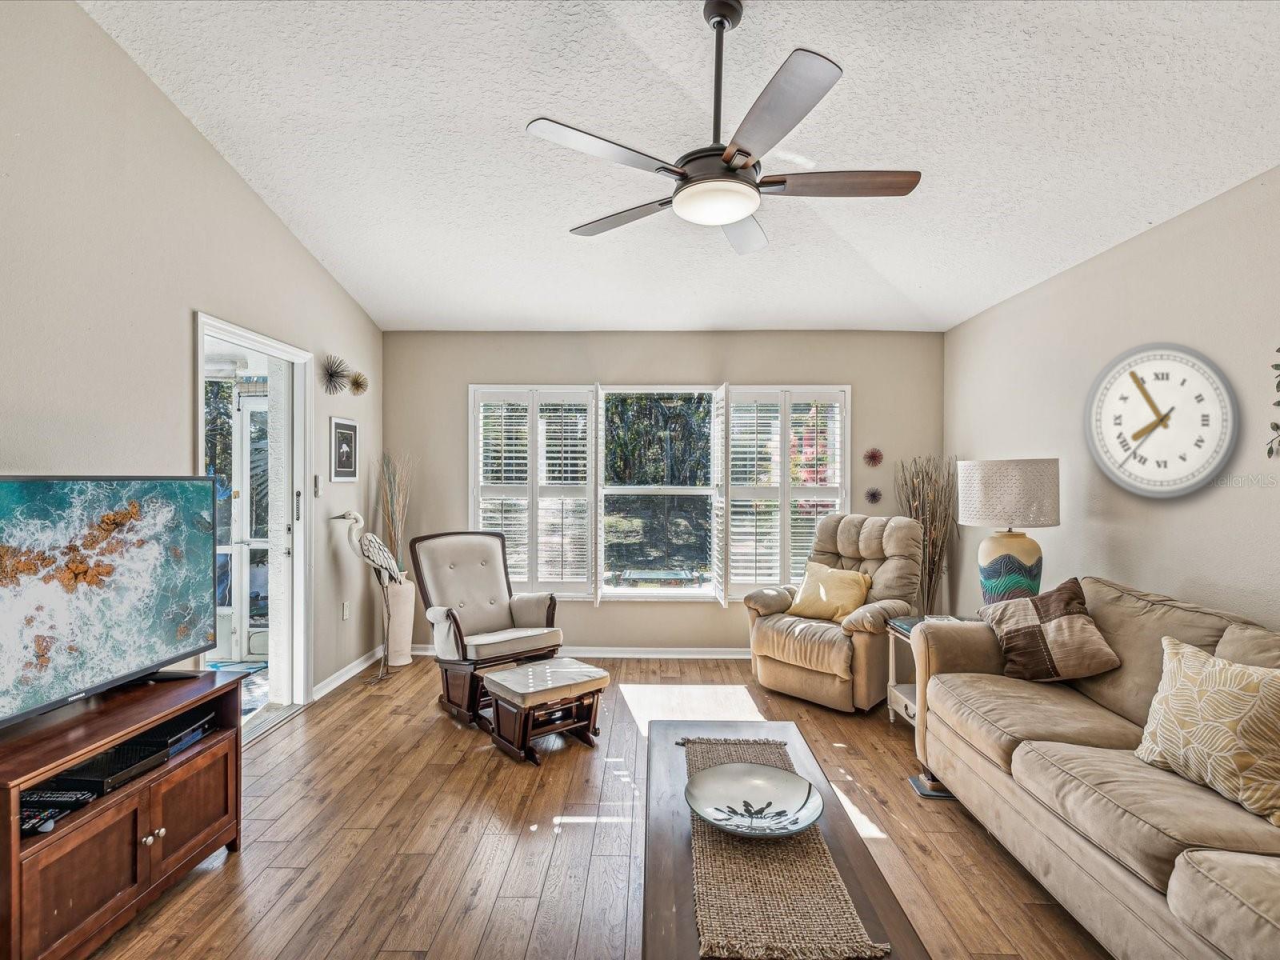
**7:54:37**
